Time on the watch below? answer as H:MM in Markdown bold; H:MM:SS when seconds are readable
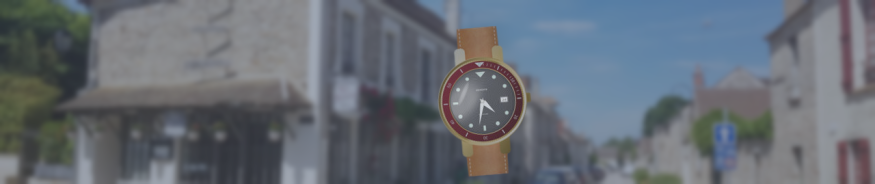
**4:32**
